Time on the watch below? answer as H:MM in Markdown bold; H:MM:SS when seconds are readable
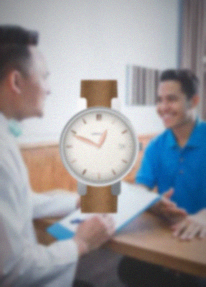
**12:49**
